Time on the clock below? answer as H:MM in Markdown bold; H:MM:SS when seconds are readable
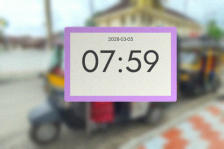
**7:59**
